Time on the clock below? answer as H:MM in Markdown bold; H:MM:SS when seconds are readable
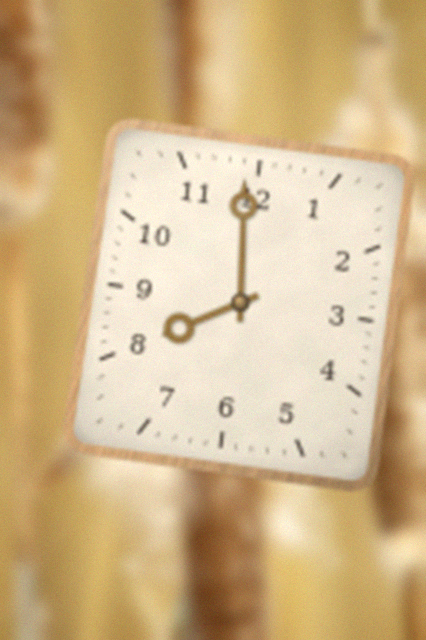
**7:59**
